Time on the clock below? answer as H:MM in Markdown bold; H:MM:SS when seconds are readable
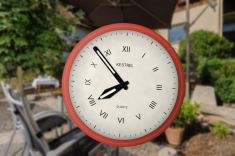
**7:53**
